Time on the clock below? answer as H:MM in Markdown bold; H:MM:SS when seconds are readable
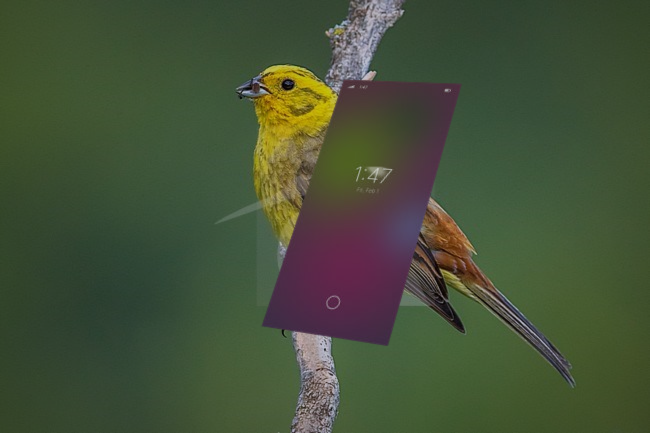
**1:47**
